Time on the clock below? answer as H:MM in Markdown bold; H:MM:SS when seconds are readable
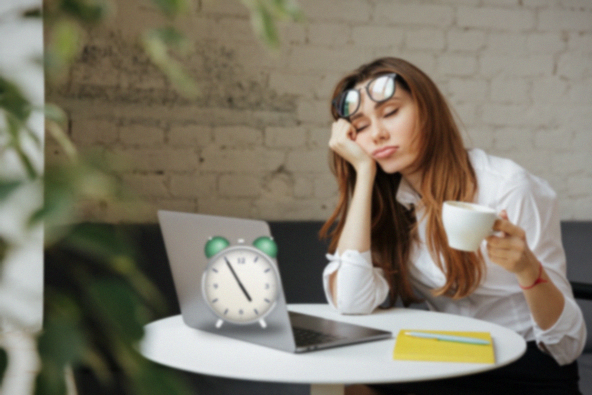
**4:55**
